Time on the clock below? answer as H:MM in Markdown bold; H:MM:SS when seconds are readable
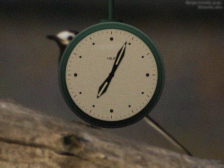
**7:04**
